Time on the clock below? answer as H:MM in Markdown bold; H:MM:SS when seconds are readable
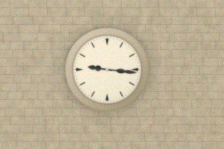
**9:16**
